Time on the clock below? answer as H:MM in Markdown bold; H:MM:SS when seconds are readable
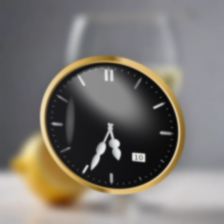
**5:34**
